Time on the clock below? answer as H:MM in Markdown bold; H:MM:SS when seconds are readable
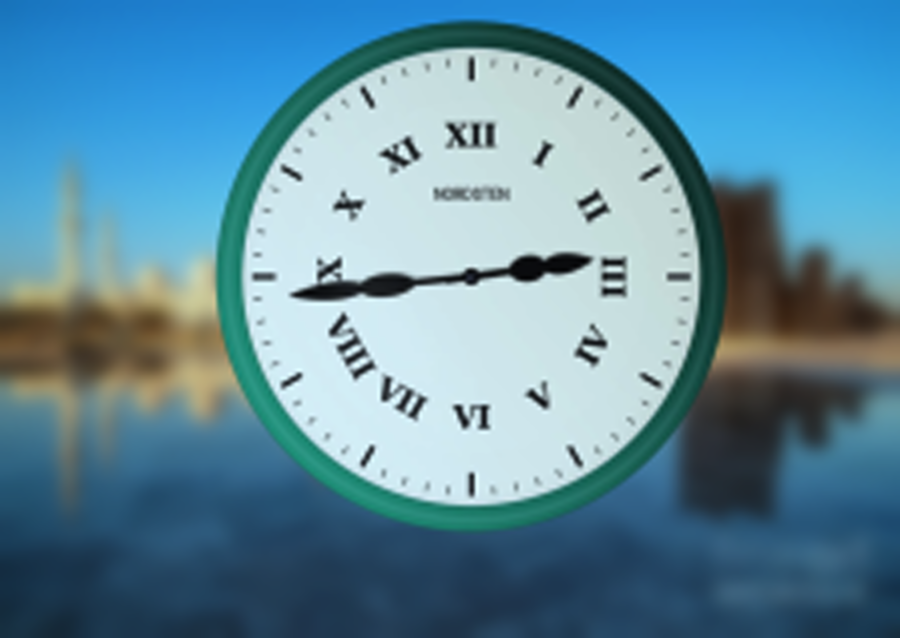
**2:44**
